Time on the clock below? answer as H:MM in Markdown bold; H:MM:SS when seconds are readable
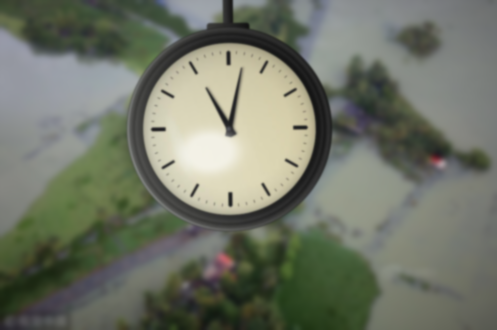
**11:02**
